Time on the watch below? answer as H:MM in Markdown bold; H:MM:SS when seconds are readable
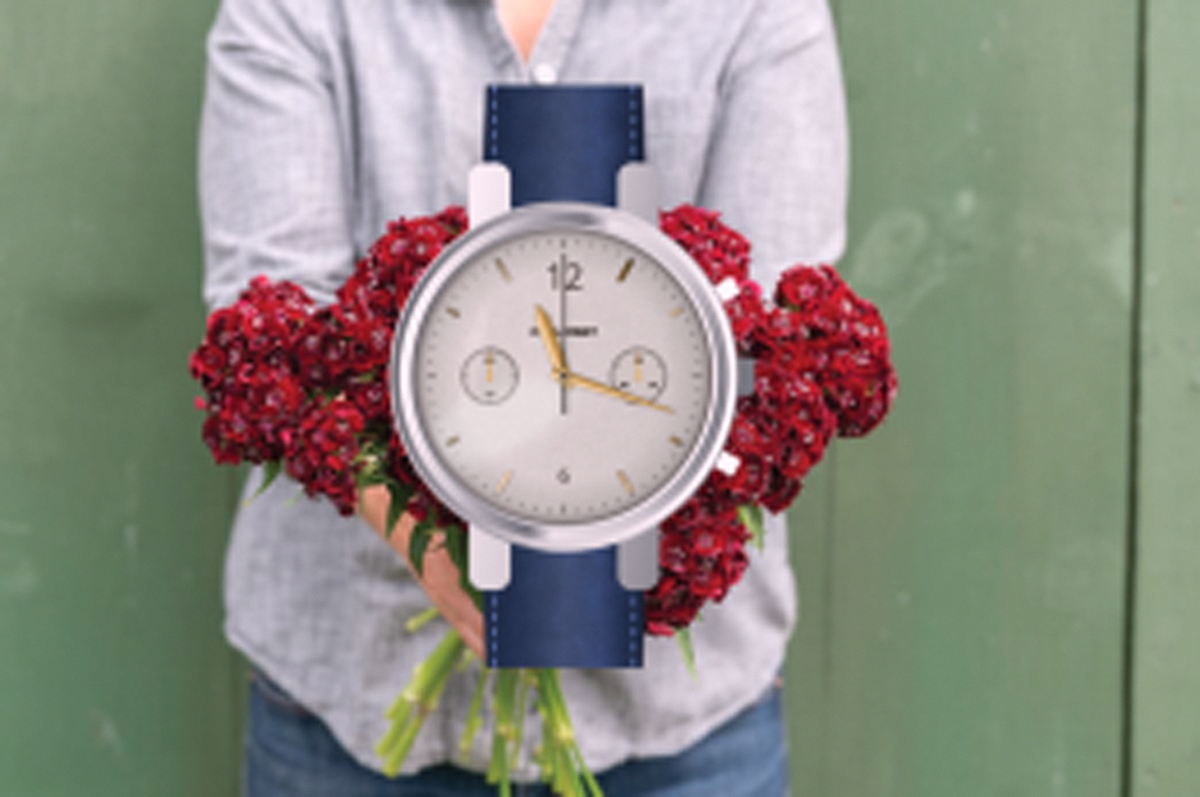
**11:18**
